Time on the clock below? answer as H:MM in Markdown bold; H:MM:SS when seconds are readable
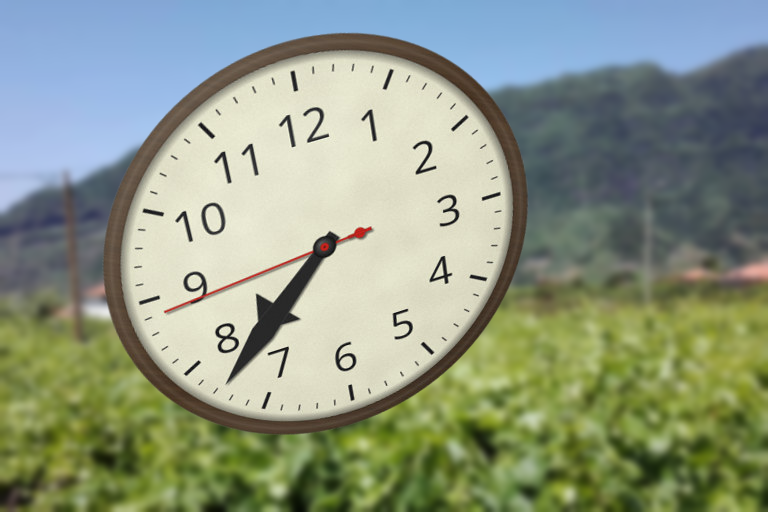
**7:37:44**
